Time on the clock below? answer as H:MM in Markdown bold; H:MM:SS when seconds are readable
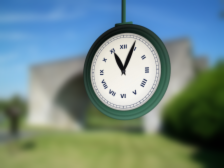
**11:04**
